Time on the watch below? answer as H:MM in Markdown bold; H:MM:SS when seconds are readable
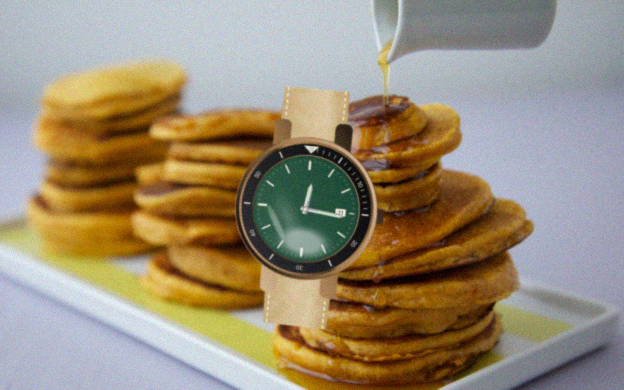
**12:16**
